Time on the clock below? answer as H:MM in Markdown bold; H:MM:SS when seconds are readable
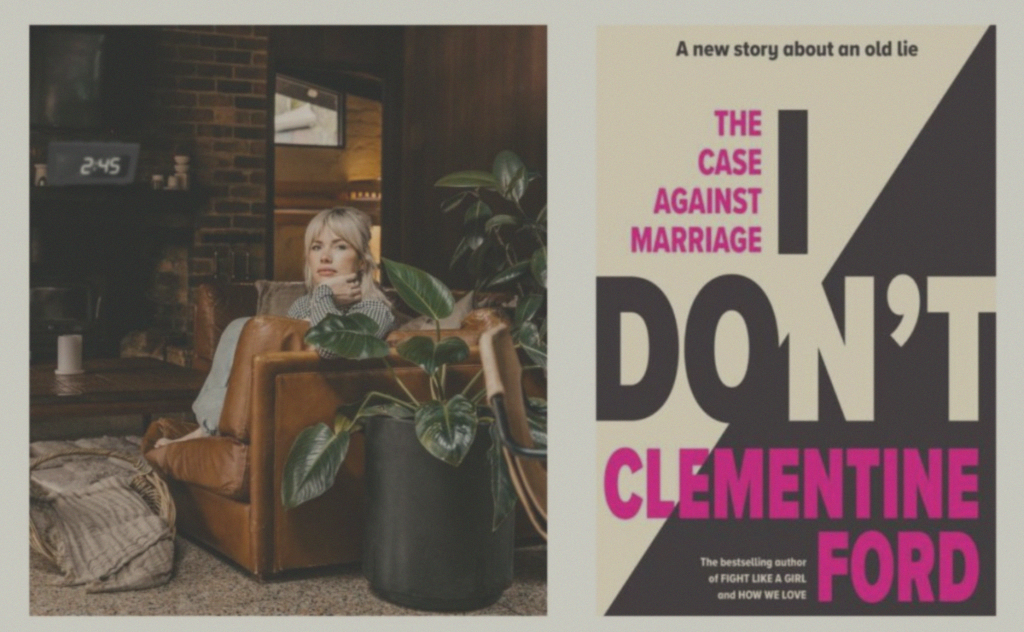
**2:45**
